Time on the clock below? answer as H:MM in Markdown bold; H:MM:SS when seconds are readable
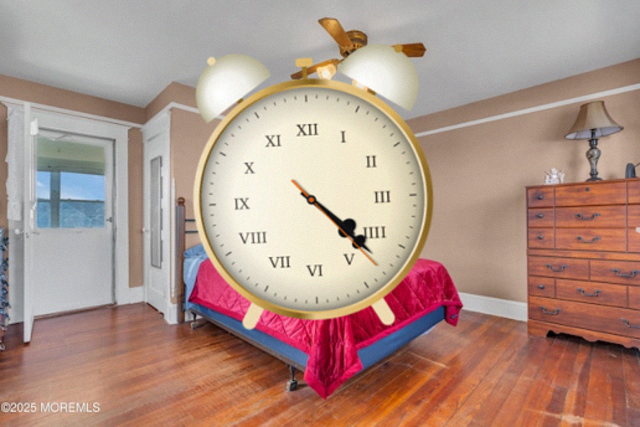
**4:22:23**
